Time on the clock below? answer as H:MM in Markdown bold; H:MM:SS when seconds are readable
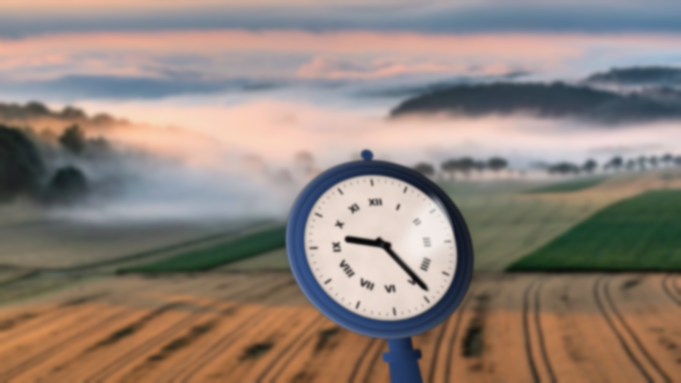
**9:24**
